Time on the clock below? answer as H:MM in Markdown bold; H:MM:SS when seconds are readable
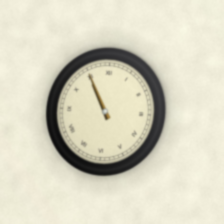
**10:55**
